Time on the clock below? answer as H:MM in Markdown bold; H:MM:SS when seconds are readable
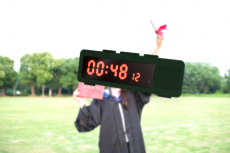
**0:48:12**
